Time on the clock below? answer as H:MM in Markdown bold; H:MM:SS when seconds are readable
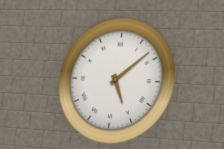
**5:08**
